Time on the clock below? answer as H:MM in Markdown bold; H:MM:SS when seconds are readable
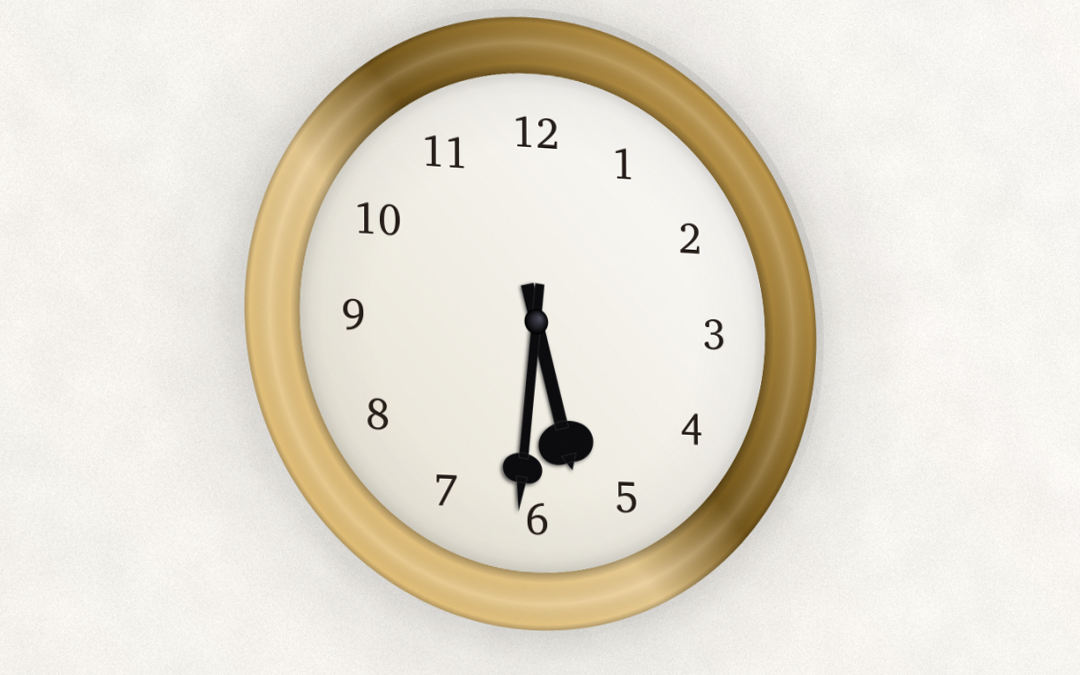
**5:31**
